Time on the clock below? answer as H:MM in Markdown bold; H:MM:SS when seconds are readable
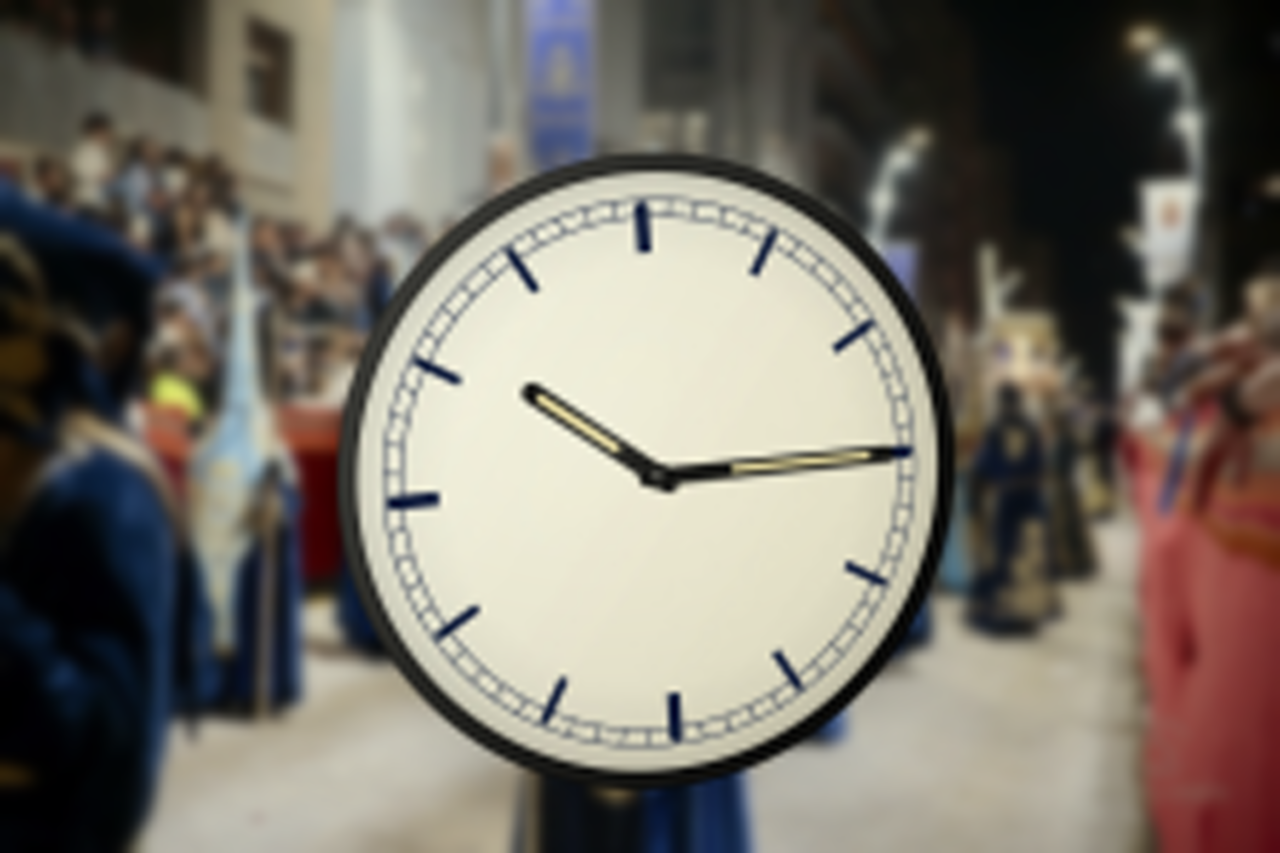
**10:15**
